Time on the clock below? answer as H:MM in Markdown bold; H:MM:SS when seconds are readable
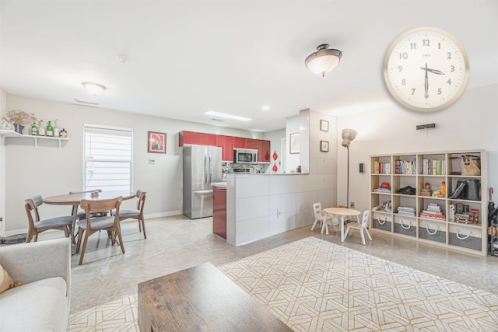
**3:30**
